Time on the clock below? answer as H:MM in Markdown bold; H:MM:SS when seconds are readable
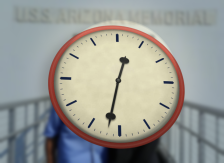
**12:32**
